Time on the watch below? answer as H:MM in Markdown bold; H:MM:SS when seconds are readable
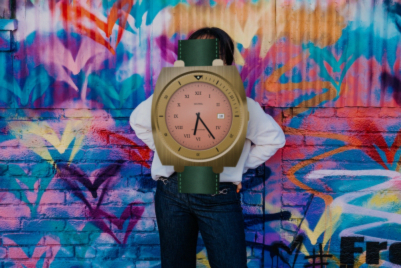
**6:24**
